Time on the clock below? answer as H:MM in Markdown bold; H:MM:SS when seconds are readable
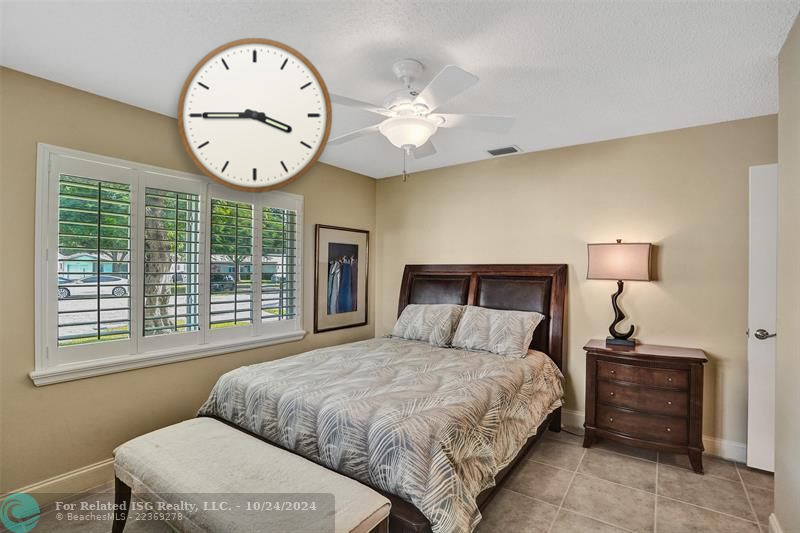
**3:45**
